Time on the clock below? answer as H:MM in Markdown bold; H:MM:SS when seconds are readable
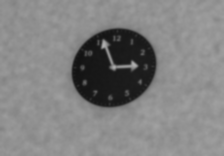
**2:56**
